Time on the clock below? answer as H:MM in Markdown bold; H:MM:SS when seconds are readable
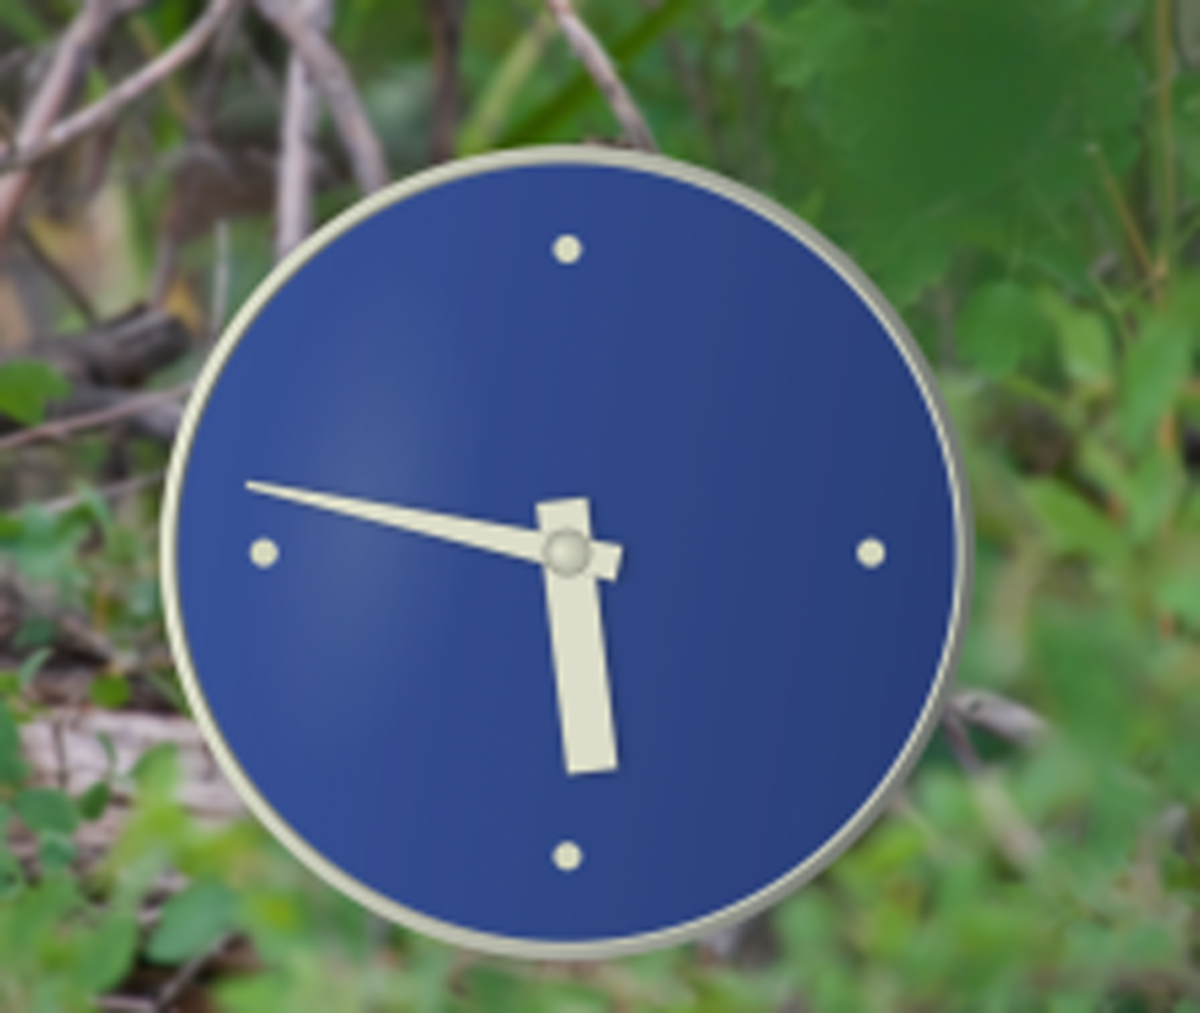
**5:47**
